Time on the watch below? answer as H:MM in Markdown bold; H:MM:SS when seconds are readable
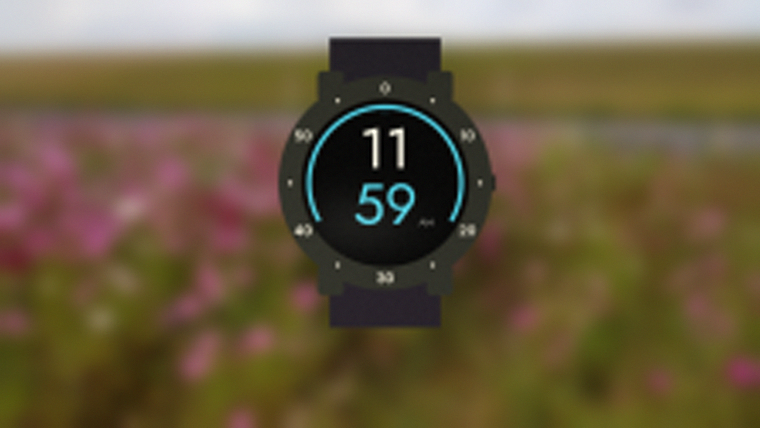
**11:59**
